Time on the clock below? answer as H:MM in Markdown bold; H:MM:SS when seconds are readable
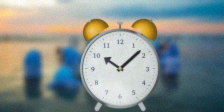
**10:08**
